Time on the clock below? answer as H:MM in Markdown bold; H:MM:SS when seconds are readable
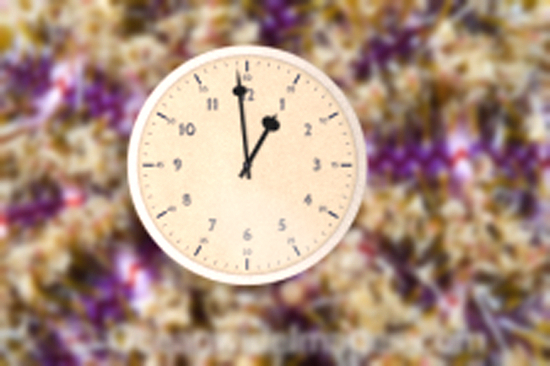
**12:59**
